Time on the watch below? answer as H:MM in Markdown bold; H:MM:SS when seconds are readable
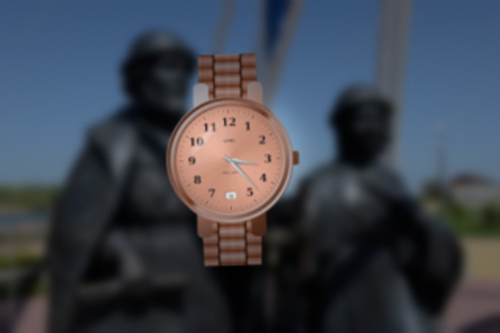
**3:23**
